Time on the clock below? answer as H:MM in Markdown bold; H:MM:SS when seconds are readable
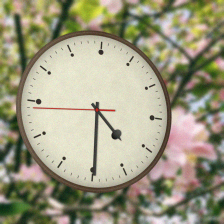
**4:29:44**
